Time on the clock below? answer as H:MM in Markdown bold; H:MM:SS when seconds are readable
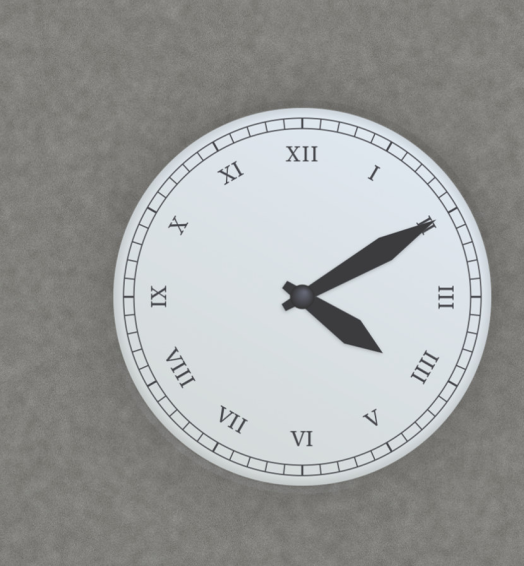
**4:10**
